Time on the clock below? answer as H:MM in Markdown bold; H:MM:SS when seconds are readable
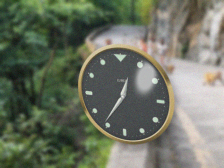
**12:36**
